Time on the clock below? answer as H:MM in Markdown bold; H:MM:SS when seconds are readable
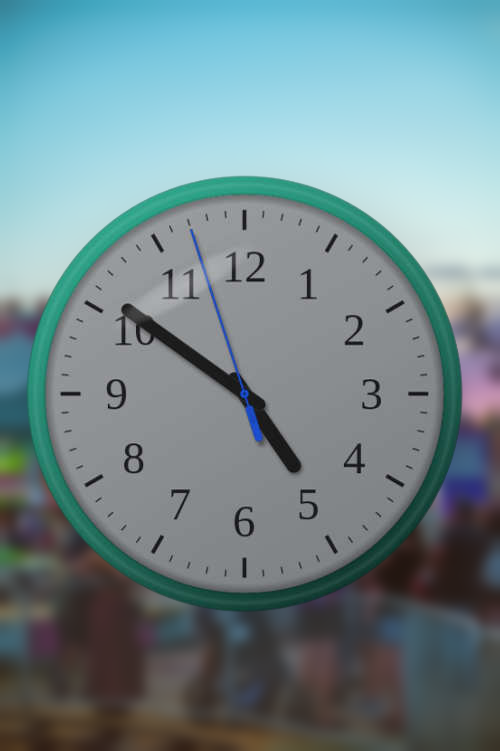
**4:50:57**
